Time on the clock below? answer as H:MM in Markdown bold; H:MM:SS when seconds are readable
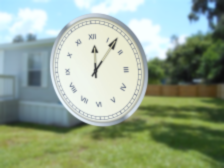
**12:07**
